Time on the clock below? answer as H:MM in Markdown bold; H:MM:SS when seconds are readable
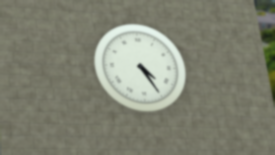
**4:25**
